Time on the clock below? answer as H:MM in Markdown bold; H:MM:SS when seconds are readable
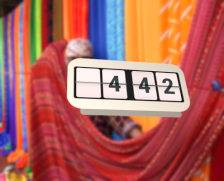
**4:42**
